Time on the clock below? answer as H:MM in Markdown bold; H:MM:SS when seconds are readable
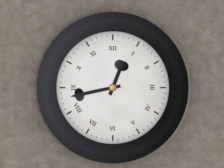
**12:43**
